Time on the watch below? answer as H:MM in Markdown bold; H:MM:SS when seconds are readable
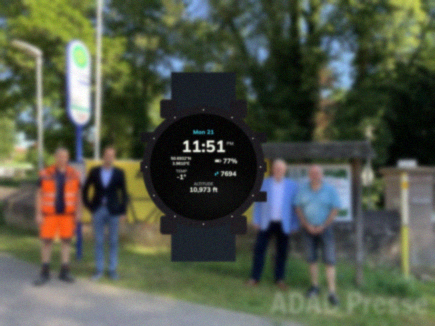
**11:51**
